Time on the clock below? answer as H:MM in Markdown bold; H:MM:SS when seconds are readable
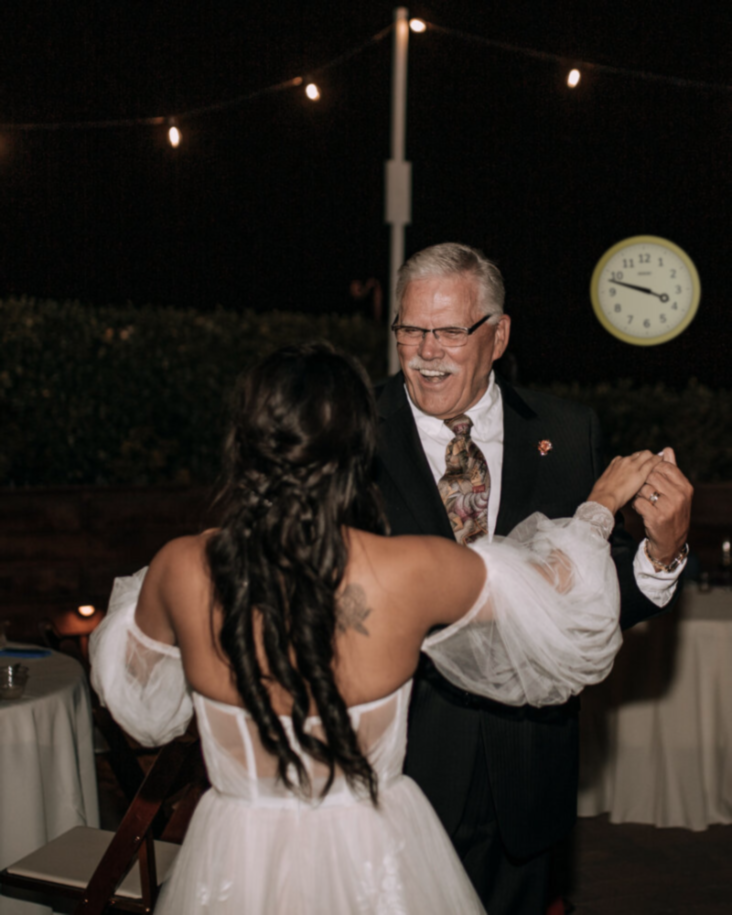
**3:48**
